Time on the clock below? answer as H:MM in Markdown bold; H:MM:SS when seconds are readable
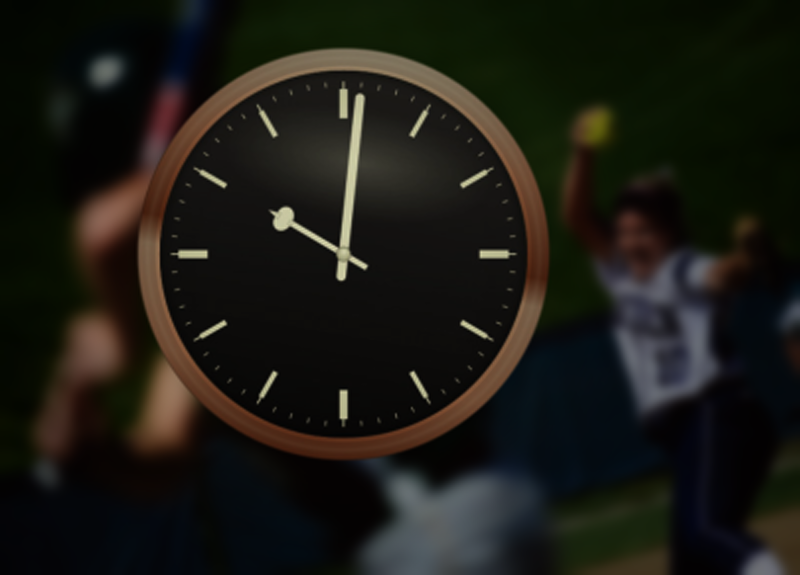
**10:01**
